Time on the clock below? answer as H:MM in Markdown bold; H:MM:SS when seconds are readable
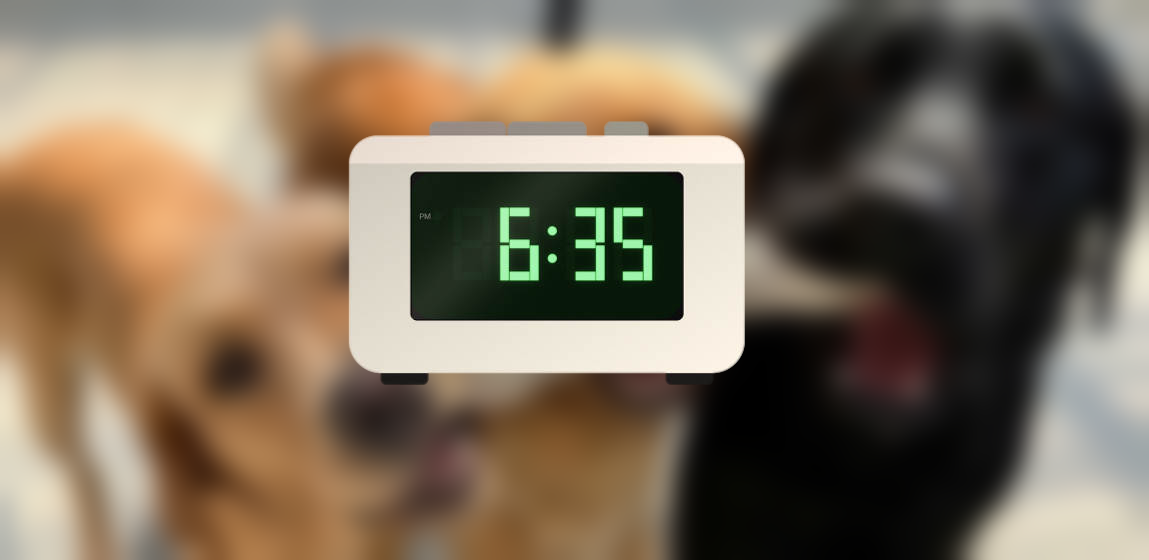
**6:35**
